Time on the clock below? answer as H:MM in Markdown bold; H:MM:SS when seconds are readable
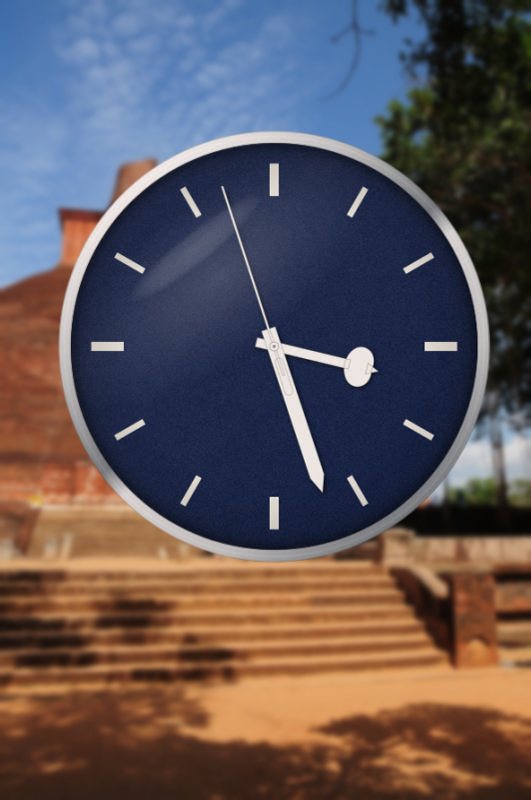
**3:26:57**
